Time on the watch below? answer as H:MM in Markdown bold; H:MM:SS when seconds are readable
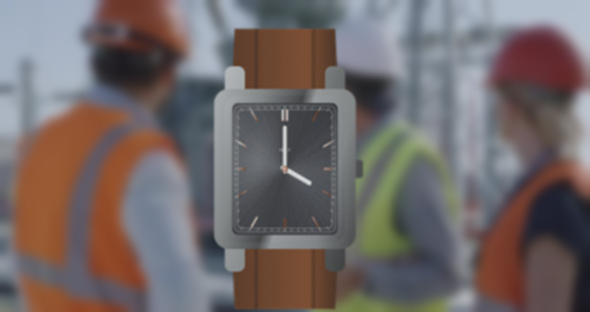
**4:00**
